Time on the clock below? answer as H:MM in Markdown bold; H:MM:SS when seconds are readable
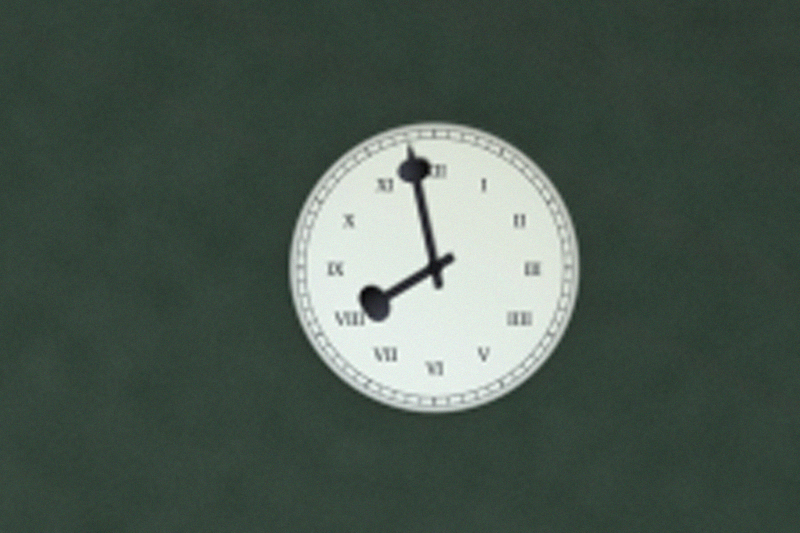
**7:58**
